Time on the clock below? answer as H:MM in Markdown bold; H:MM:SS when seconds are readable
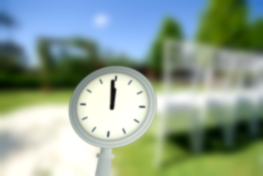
**11:59**
